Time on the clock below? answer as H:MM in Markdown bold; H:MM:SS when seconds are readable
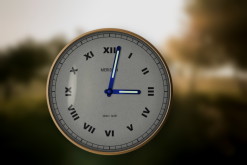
**3:02**
